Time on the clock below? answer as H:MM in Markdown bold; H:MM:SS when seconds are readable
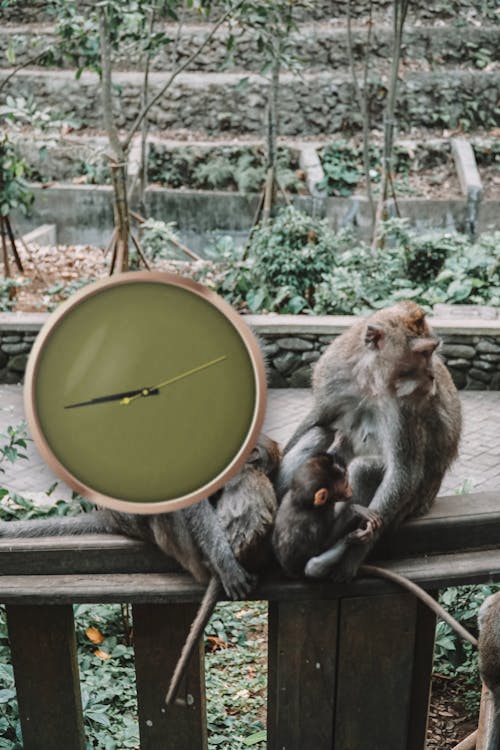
**8:43:11**
